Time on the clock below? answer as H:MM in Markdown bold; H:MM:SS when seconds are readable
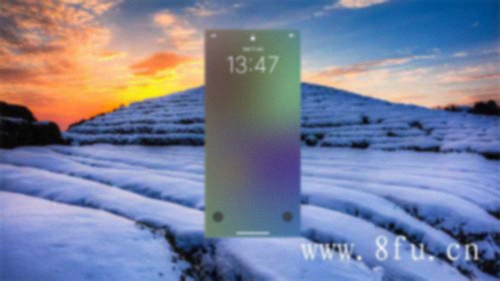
**13:47**
